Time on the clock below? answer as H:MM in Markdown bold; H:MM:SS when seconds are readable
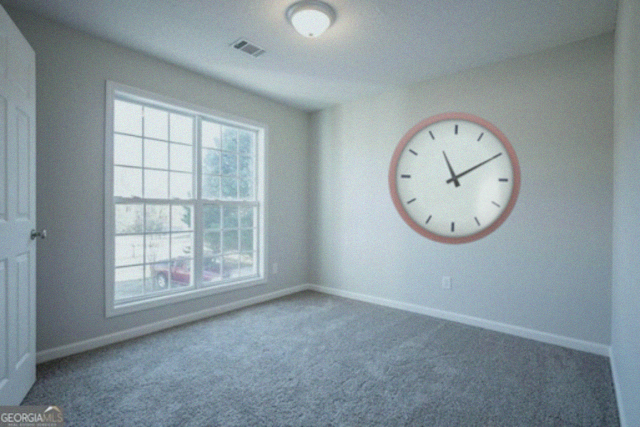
**11:10**
